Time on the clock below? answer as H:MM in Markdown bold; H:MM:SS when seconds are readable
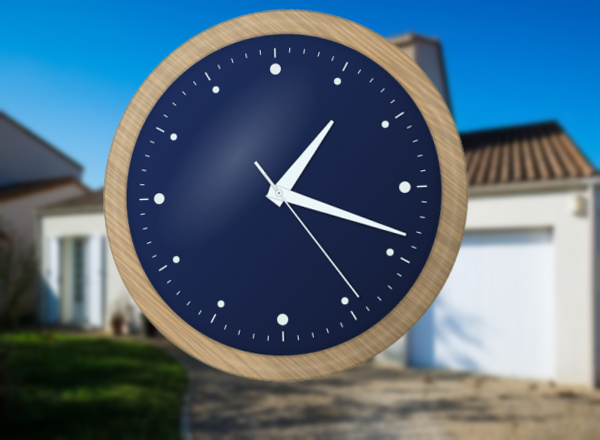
**1:18:24**
